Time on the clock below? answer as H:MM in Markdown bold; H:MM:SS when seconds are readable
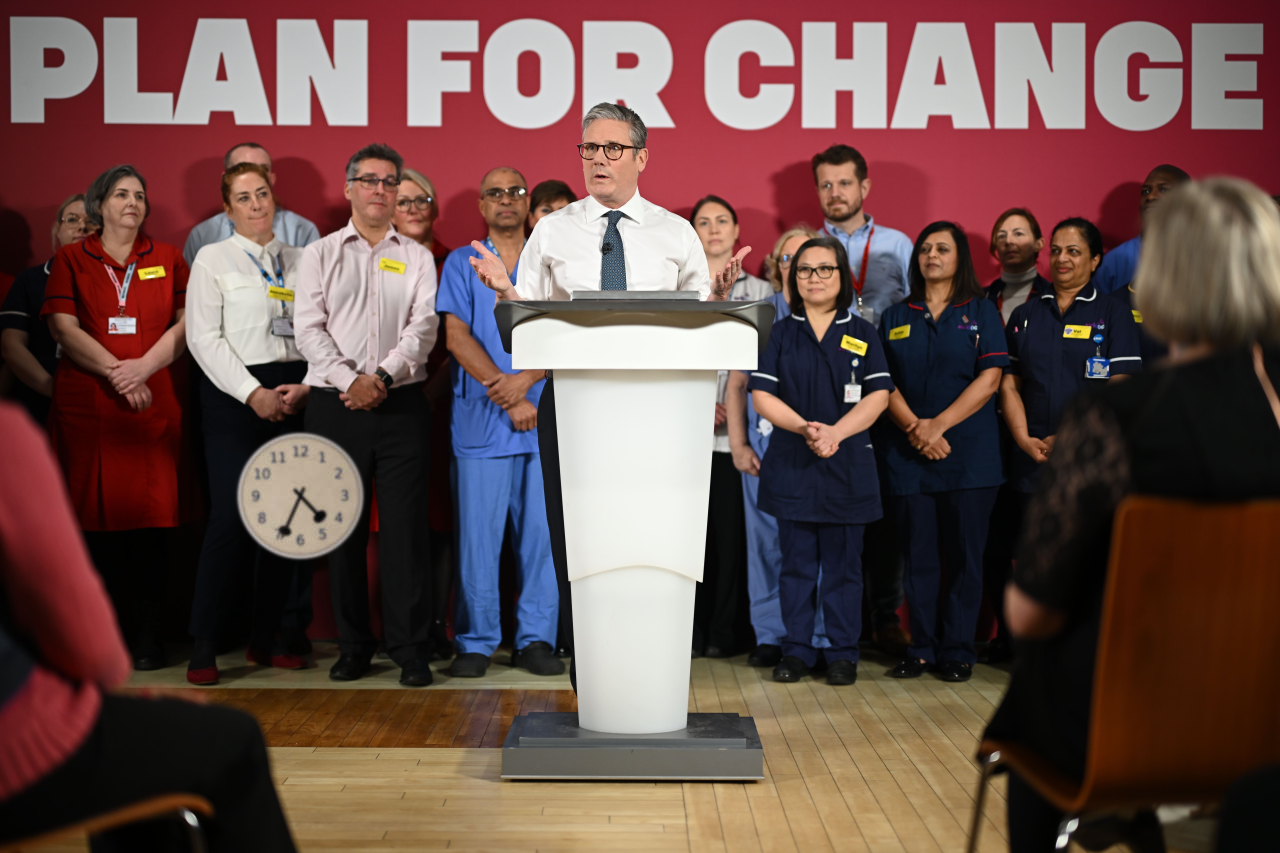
**4:34**
